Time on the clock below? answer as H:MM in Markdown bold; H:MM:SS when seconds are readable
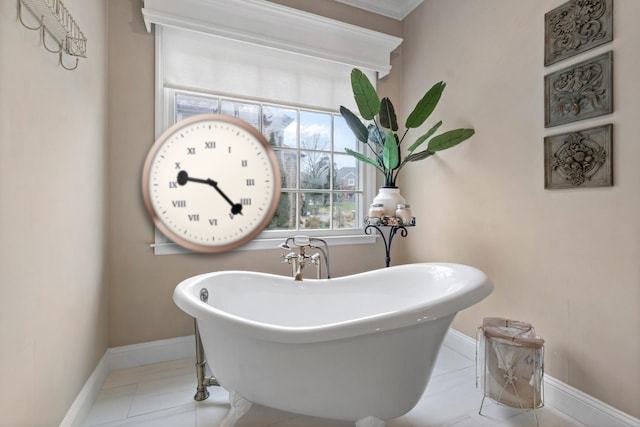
**9:23**
